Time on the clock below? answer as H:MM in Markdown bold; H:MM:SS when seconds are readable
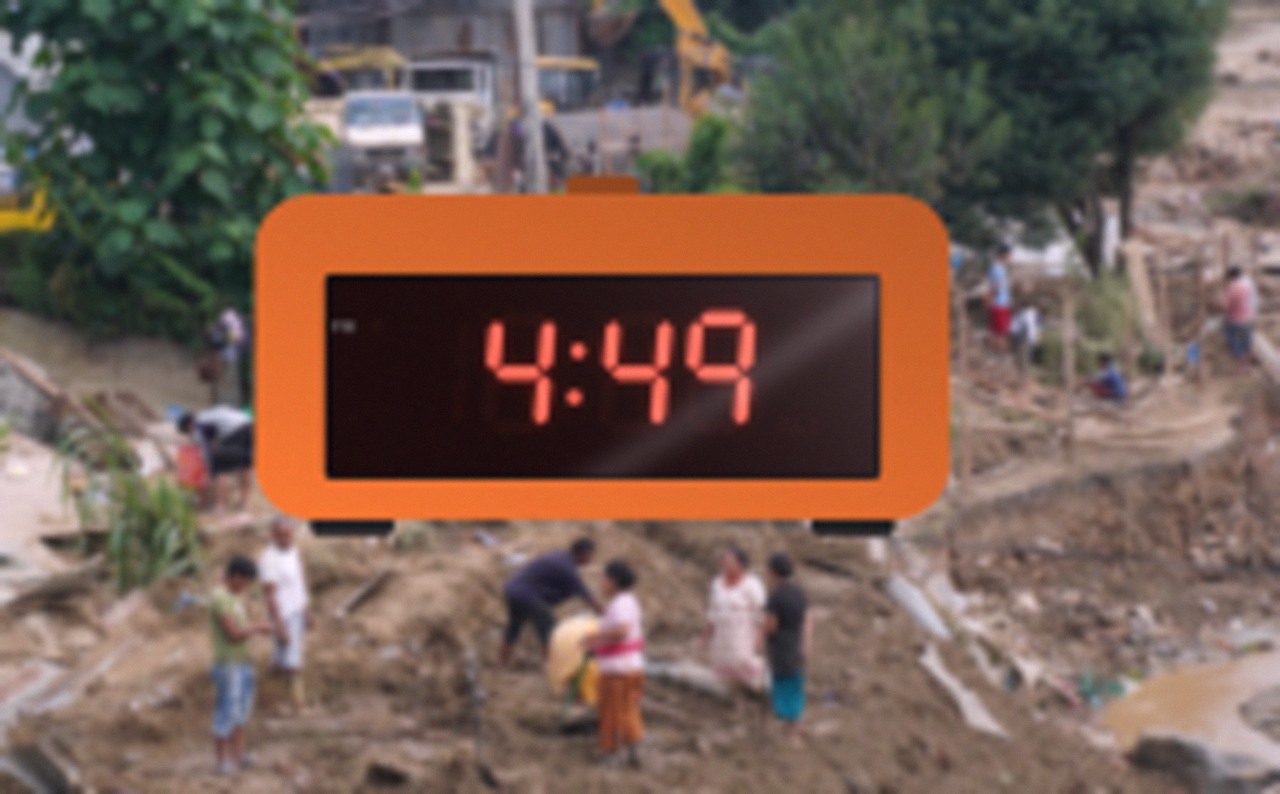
**4:49**
